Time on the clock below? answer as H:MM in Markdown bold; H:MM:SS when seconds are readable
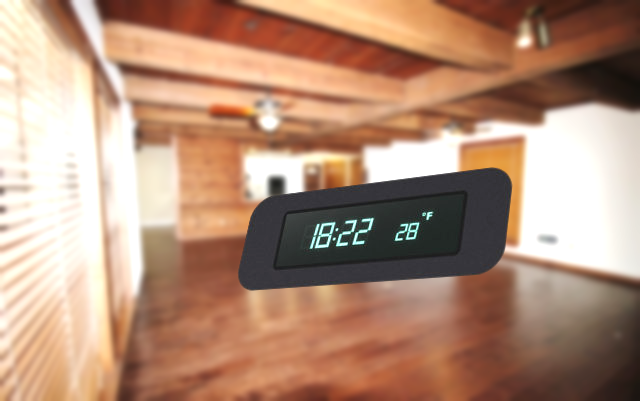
**18:22**
